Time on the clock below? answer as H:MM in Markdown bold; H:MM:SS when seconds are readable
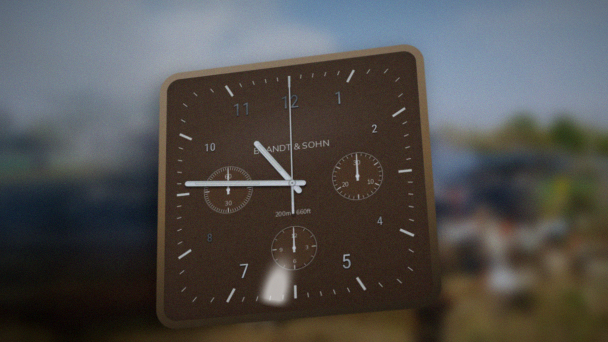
**10:46**
